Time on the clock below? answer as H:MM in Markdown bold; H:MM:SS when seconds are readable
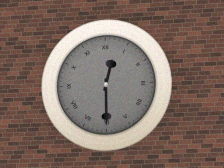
**12:30**
